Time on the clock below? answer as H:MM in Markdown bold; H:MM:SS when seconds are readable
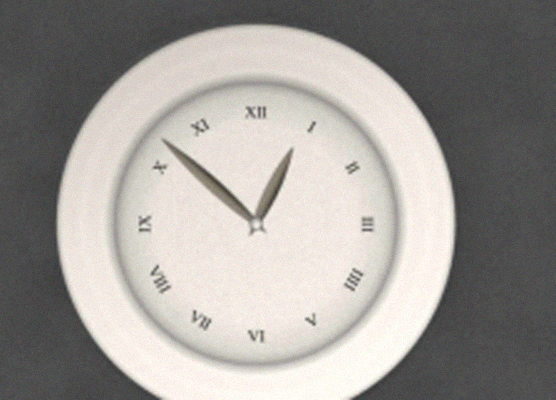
**12:52**
